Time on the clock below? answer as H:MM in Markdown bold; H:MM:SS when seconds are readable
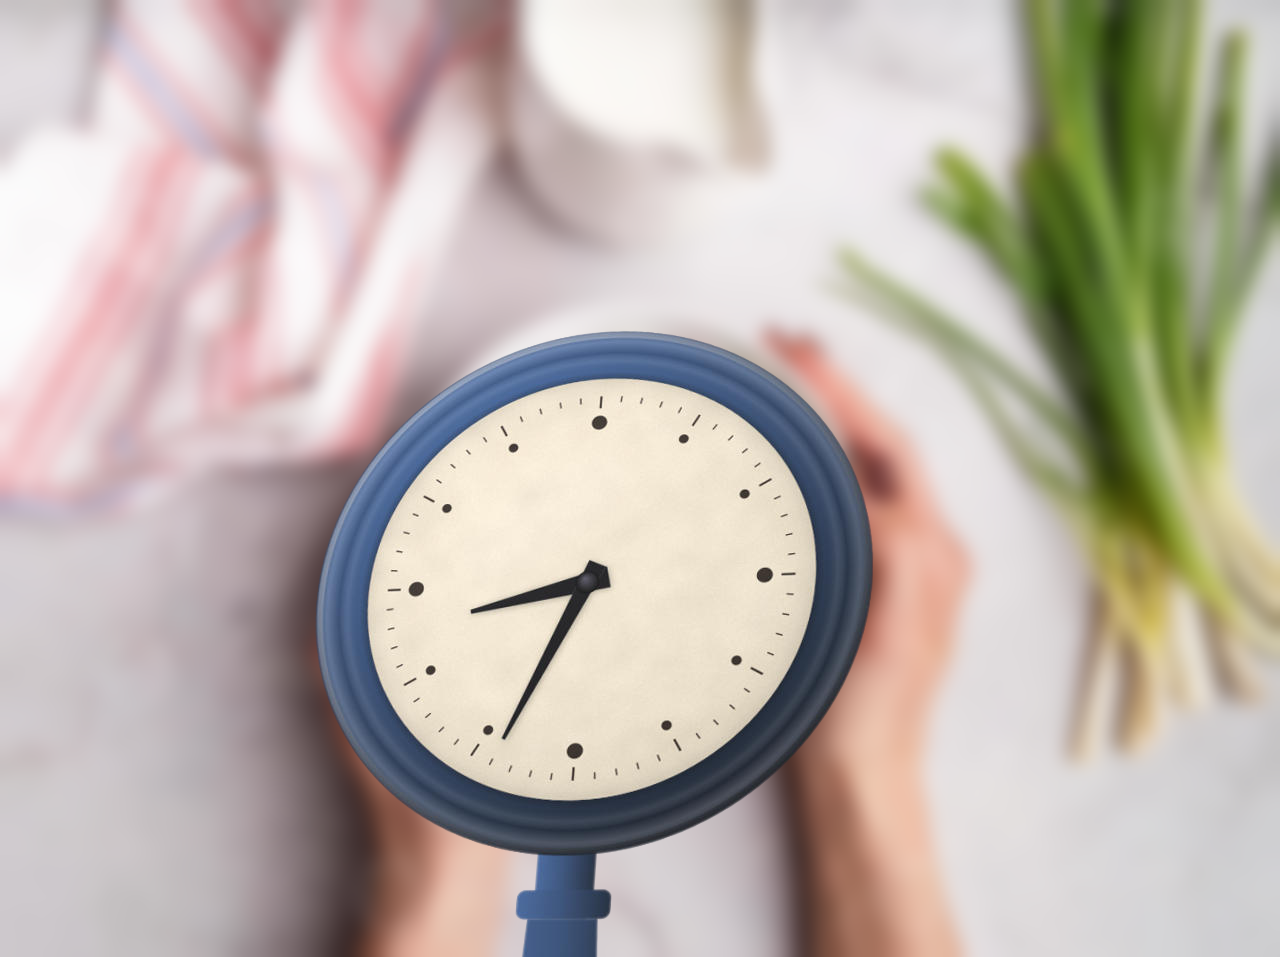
**8:34**
